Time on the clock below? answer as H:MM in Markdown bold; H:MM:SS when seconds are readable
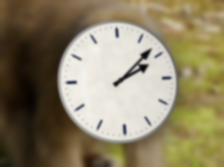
**2:08**
